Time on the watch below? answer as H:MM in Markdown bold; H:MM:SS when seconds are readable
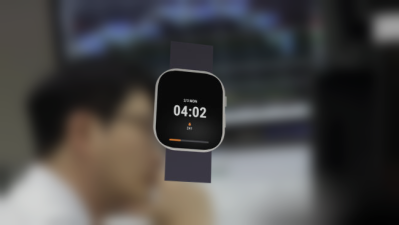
**4:02**
